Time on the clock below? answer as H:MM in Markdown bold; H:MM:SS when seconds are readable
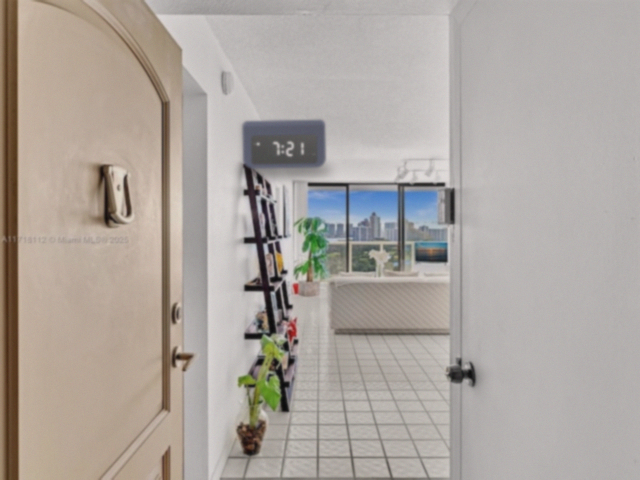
**7:21**
